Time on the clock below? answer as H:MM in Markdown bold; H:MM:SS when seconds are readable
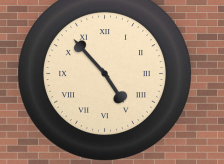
**4:53**
